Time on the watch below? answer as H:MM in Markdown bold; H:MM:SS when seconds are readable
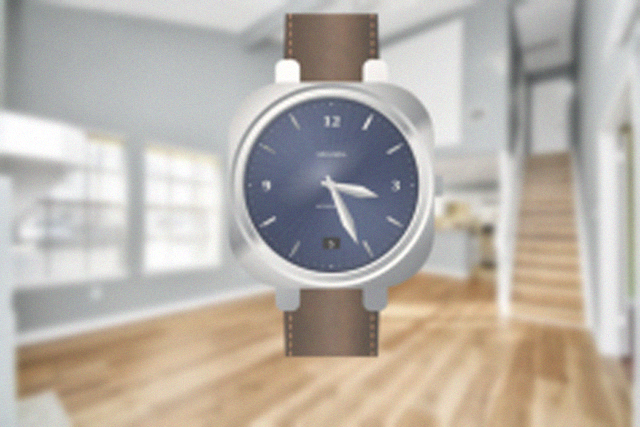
**3:26**
